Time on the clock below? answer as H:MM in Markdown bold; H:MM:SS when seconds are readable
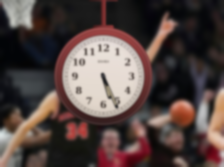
**5:26**
